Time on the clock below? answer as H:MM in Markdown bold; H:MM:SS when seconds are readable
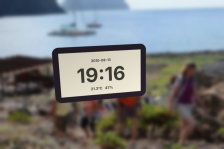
**19:16**
